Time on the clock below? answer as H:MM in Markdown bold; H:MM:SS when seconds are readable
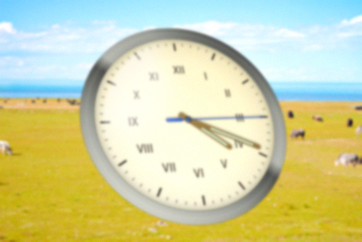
**4:19:15**
